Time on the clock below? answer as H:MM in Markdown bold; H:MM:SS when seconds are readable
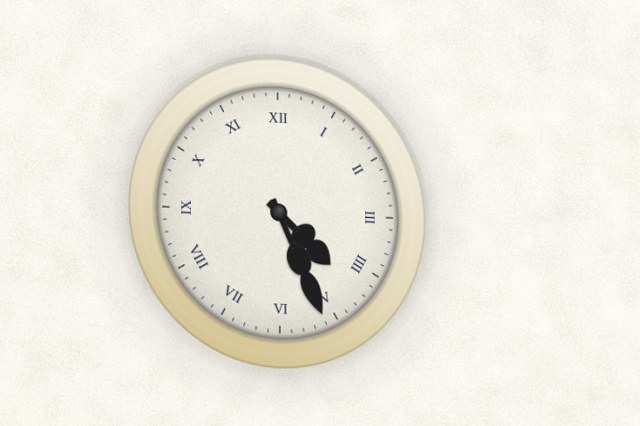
**4:26**
